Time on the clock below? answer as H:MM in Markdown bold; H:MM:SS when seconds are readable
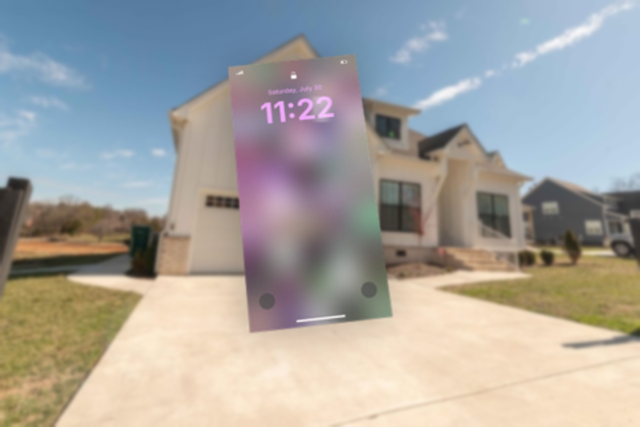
**11:22**
